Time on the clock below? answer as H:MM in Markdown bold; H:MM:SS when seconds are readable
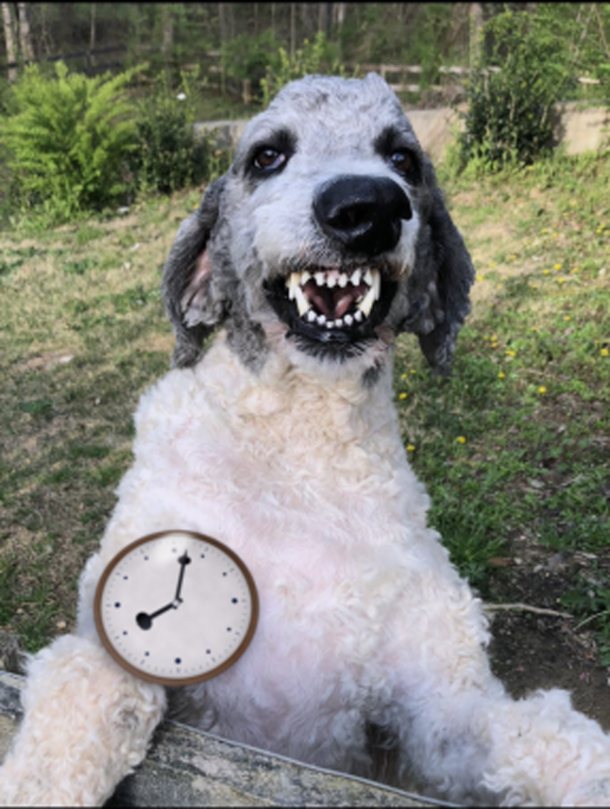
**8:02**
